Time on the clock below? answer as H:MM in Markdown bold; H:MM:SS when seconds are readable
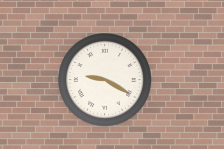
**9:20**
